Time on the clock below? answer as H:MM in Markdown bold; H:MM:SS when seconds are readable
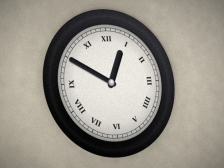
**12:50**
